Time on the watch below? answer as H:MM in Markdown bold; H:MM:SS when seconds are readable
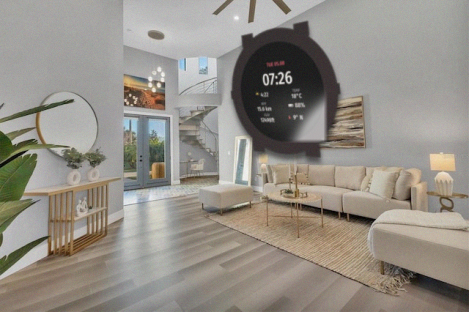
**7:26**
